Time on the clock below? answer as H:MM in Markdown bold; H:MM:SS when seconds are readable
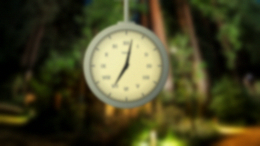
**7:02**
